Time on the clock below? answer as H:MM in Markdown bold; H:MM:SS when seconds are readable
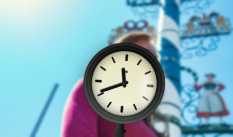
**11:41**
